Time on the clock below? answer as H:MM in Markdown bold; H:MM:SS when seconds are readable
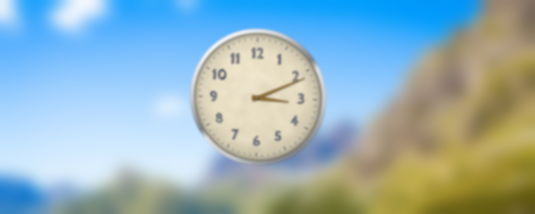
**3:11**
